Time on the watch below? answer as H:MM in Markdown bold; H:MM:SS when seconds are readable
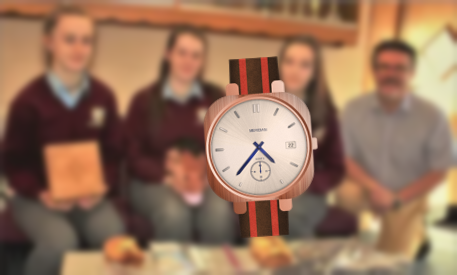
**4:37**
